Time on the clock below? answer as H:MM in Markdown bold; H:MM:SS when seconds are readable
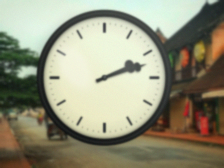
**2:12**
